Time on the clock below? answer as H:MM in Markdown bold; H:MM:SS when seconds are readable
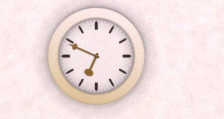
**6:49**
